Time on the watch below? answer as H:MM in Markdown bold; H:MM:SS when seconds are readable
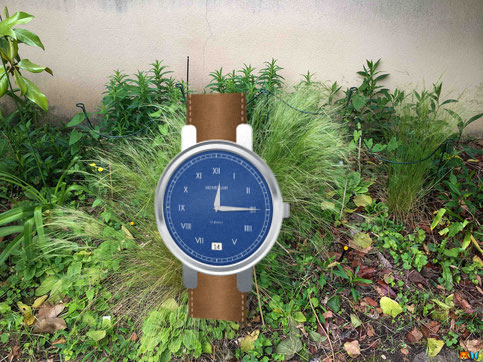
**12:15**
